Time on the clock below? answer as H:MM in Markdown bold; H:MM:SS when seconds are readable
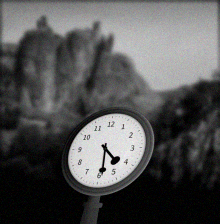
**4:29**
